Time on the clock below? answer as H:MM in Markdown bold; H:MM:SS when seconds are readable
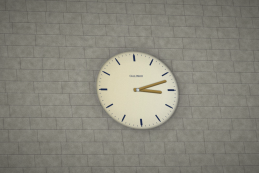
**3:12**
